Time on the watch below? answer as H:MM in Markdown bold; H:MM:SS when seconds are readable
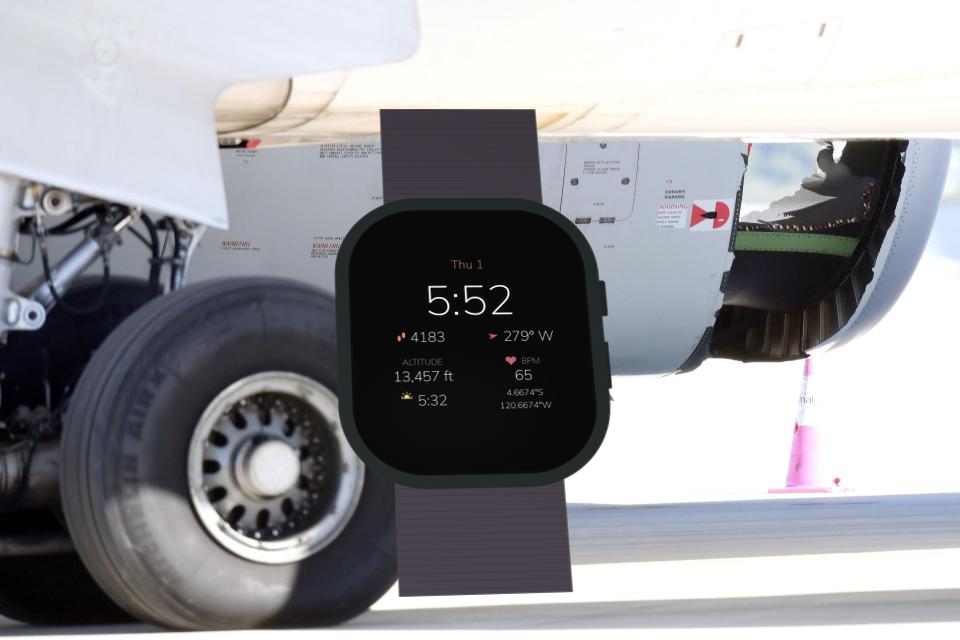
**5:52**
